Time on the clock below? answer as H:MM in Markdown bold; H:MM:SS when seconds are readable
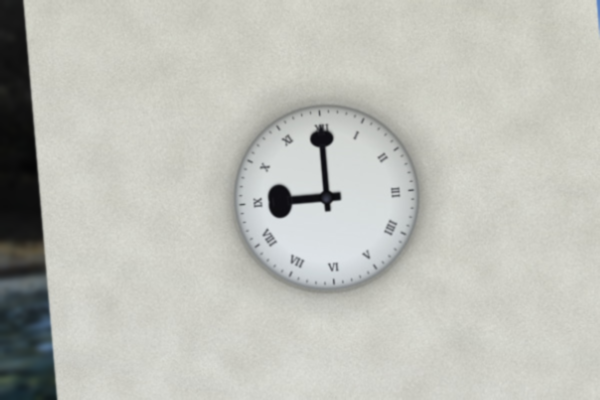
**9:00**
